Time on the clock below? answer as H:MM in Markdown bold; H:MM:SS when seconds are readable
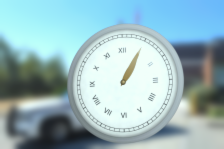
**1:05**
